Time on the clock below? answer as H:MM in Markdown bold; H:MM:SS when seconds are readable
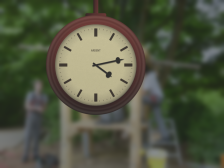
**4:13**
